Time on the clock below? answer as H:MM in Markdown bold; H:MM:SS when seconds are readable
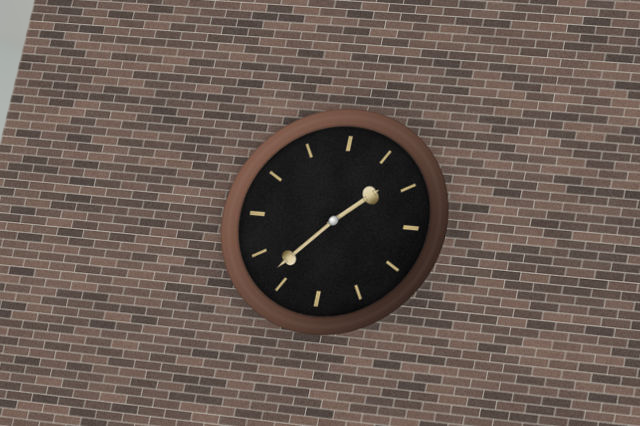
**1:37**
